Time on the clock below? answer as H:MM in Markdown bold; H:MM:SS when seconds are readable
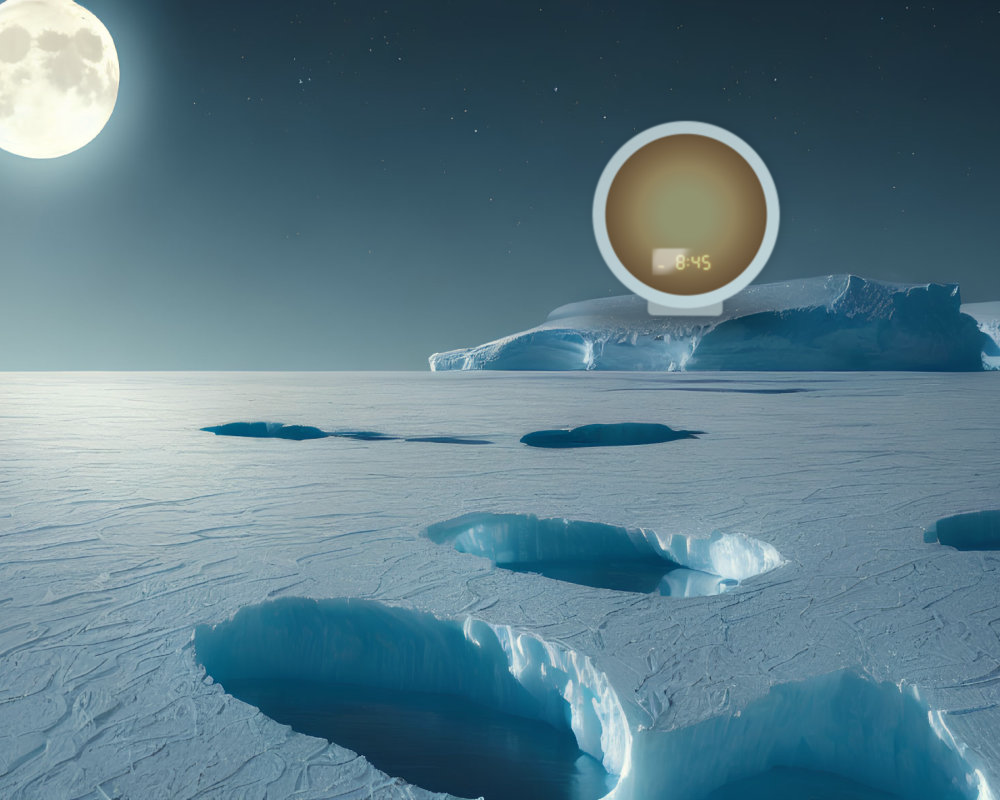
**8:45**
